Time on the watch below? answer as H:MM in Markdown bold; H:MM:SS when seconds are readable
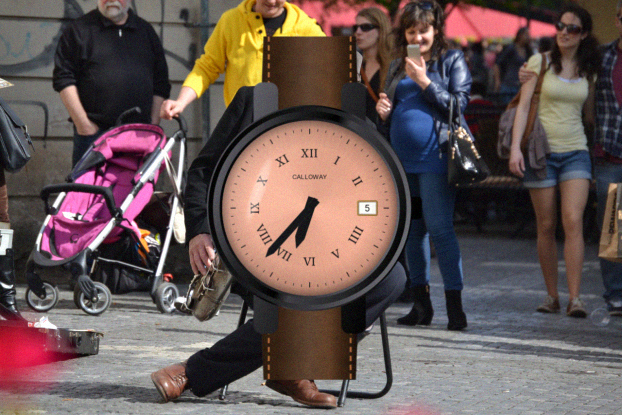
**6:37**
